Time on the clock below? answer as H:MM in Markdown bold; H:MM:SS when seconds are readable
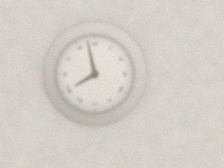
**7:58**
